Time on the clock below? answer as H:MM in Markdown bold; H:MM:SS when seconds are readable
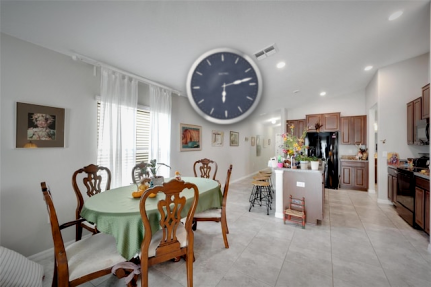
**6:13**
